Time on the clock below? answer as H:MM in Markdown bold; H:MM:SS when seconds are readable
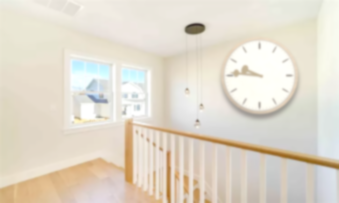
**9:46**
